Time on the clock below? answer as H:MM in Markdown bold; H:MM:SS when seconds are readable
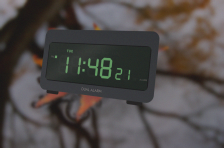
**11:48:21**
